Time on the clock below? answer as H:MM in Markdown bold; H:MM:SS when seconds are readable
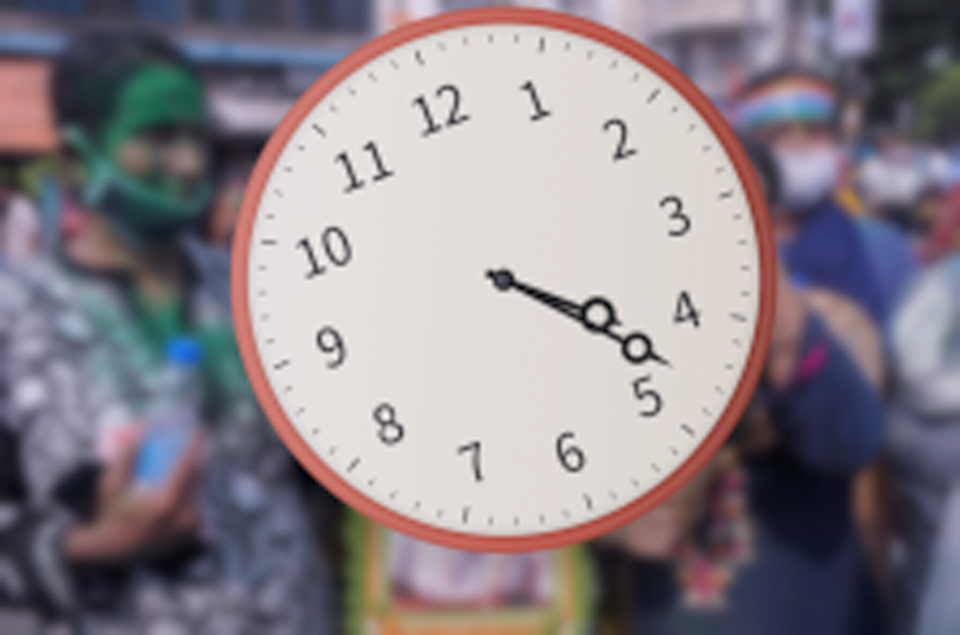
**4:23**
